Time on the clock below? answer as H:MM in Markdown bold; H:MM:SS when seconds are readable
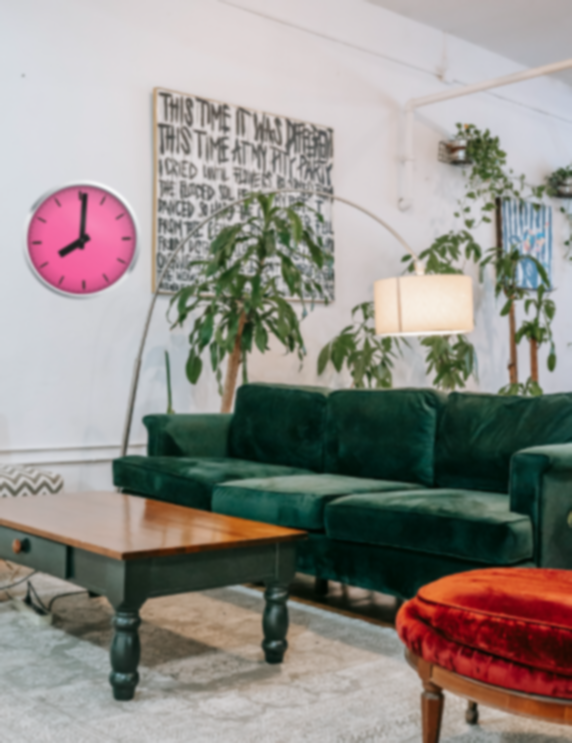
**8:01**
